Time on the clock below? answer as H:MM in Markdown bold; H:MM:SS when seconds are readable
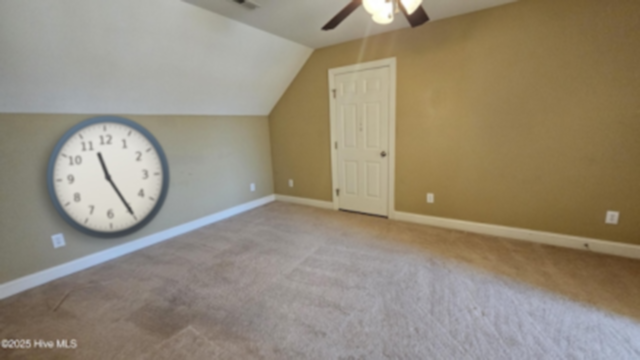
**11:25**
